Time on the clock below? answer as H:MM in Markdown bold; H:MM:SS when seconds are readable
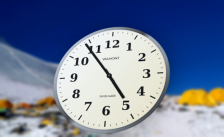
**4:54**
